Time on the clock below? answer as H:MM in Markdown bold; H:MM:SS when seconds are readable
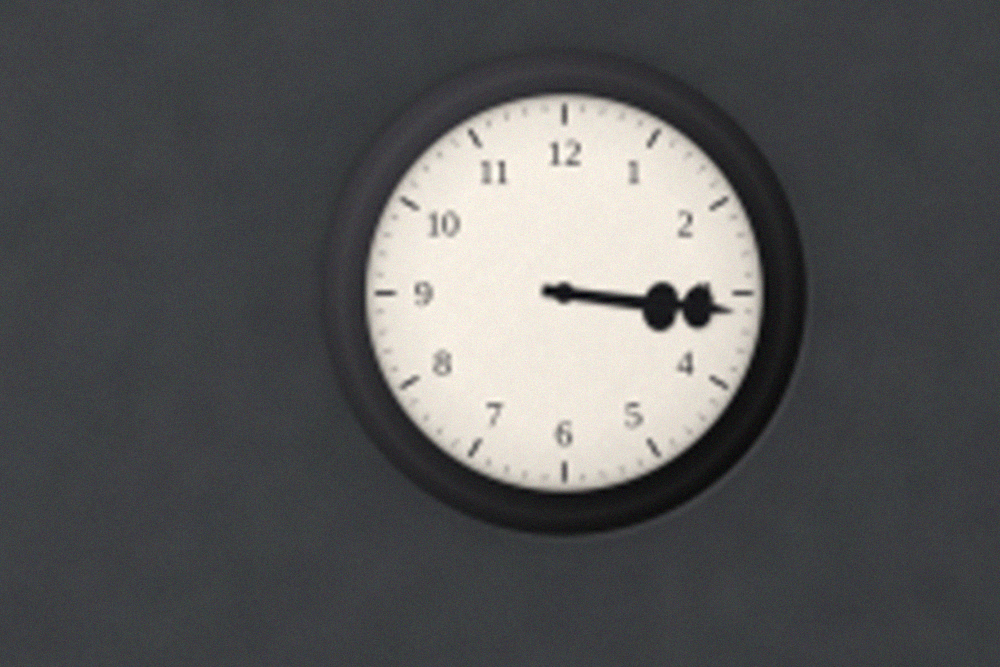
**3:16**
